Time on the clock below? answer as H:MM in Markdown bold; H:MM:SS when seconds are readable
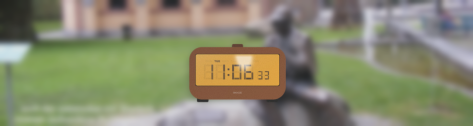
**11:06:33**
